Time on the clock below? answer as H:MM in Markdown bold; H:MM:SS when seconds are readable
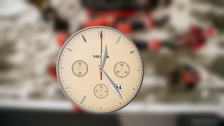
**12:24**
